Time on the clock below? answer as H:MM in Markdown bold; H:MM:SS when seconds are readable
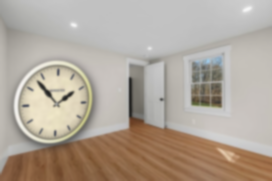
**1:53**
